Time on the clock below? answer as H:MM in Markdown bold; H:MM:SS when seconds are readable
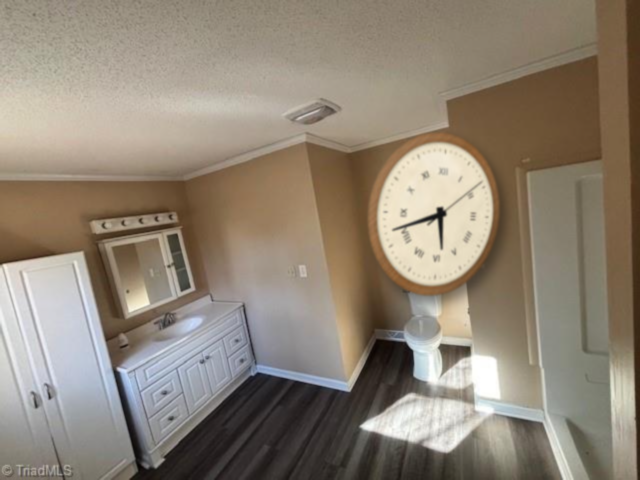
**5:42:09**
